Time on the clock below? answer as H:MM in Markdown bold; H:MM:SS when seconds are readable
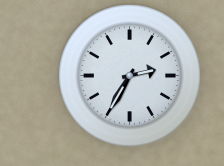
**2:35**
